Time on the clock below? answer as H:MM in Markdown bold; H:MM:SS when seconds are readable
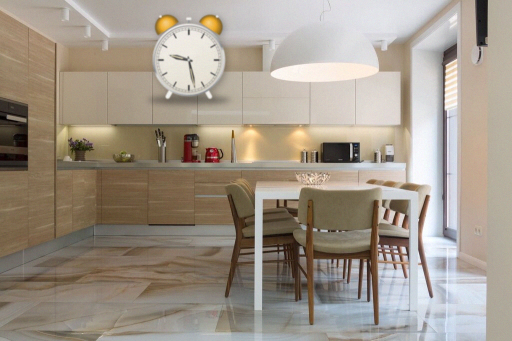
**9:28**
